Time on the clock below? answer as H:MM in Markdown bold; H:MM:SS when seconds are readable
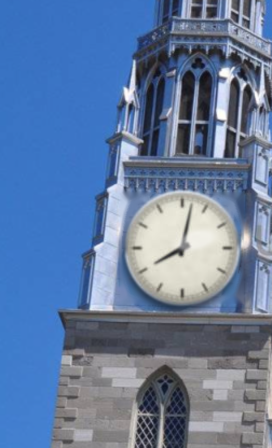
**8:02**
